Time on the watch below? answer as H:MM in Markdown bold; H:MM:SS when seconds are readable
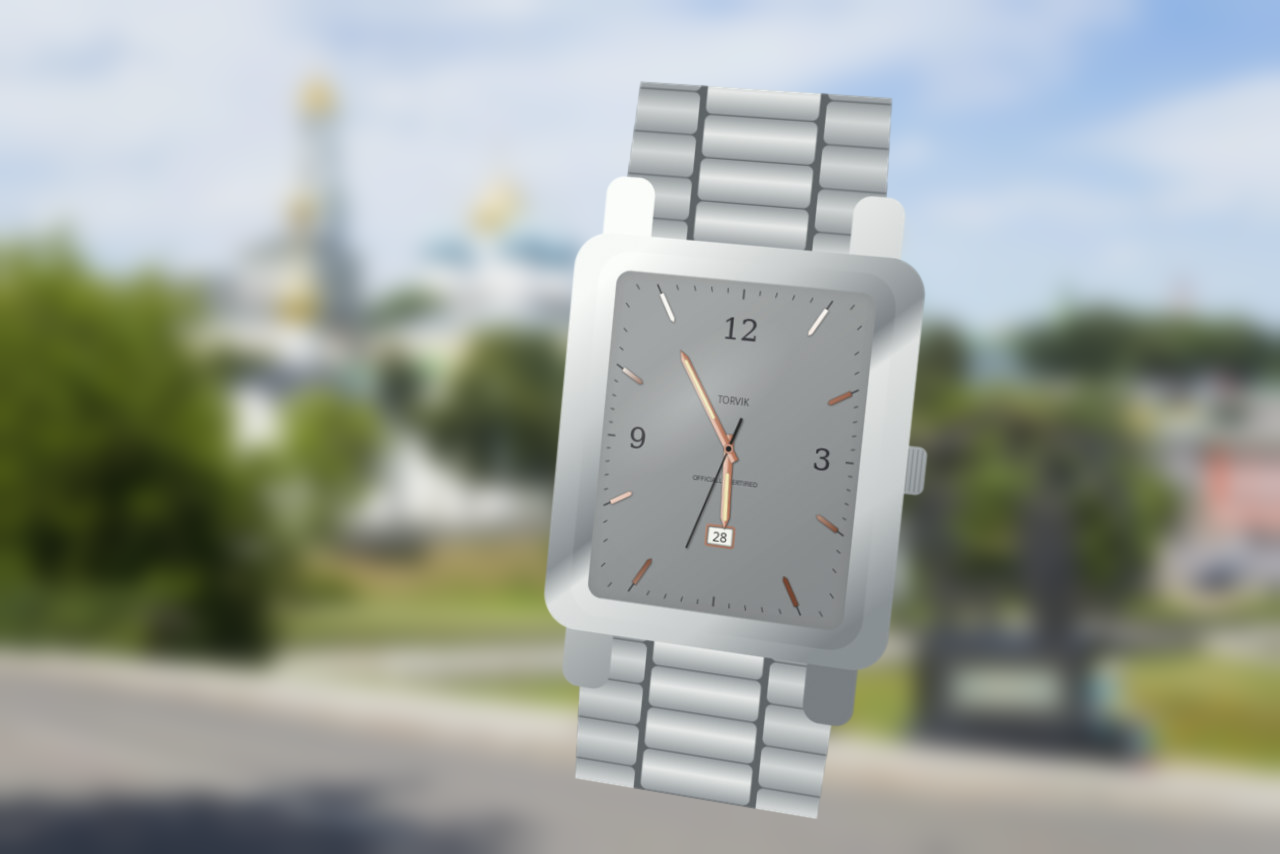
**5:54:33**
